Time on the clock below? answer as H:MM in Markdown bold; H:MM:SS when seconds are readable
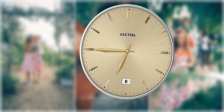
**6:45**
